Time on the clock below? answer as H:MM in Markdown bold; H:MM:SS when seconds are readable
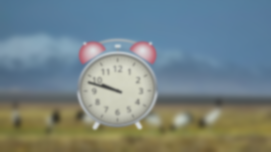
**9:48**
